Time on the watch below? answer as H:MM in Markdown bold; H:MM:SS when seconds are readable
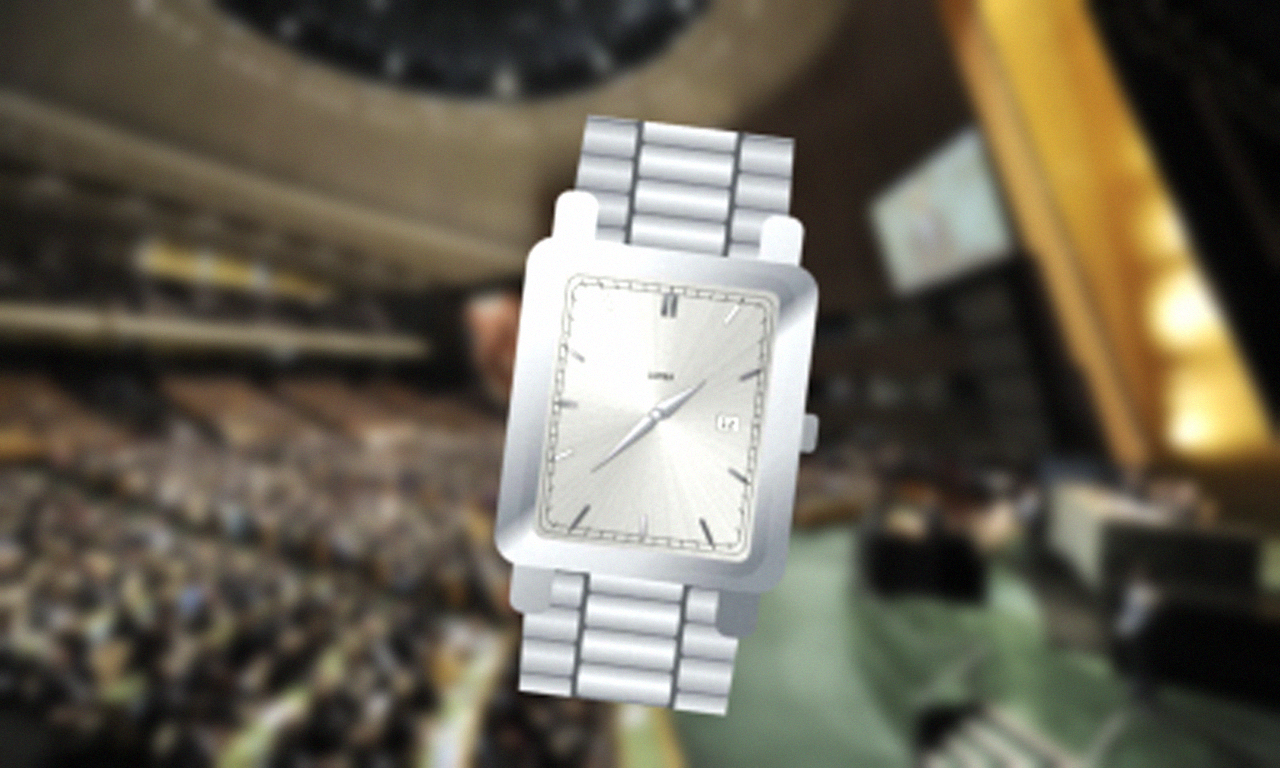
**1:37**
